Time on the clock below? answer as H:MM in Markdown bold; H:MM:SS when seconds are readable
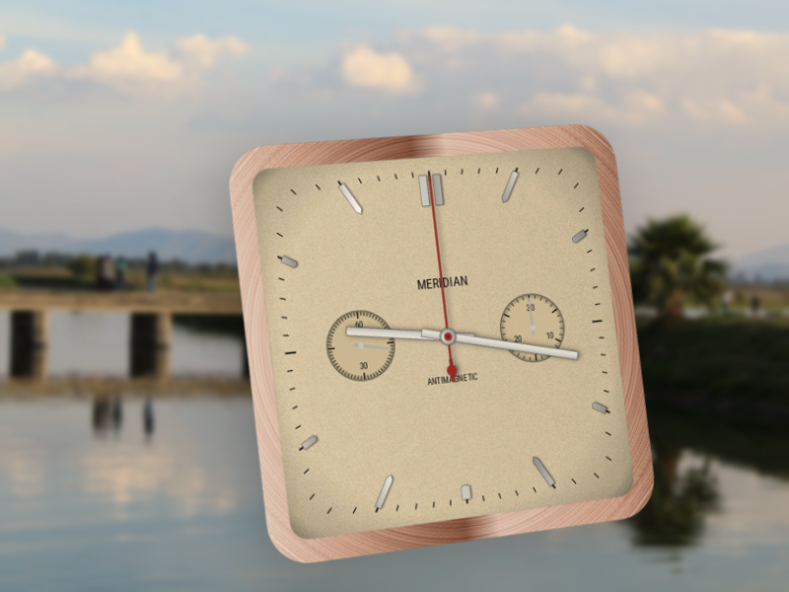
**9:17:17**
